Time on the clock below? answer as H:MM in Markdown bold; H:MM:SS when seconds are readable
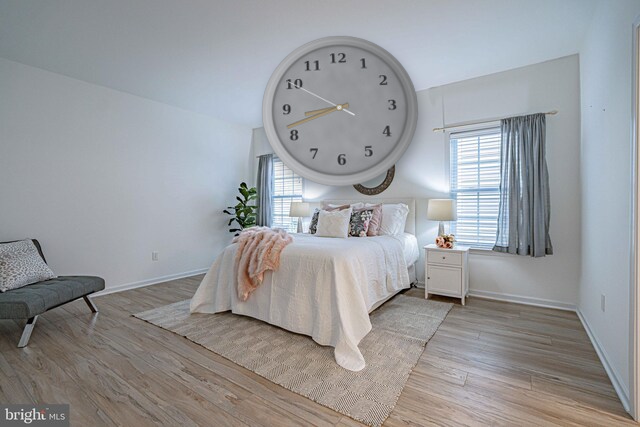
**8:41:50**
